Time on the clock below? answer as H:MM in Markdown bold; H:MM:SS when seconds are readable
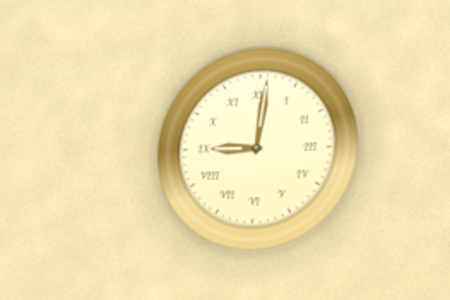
**9:01**
